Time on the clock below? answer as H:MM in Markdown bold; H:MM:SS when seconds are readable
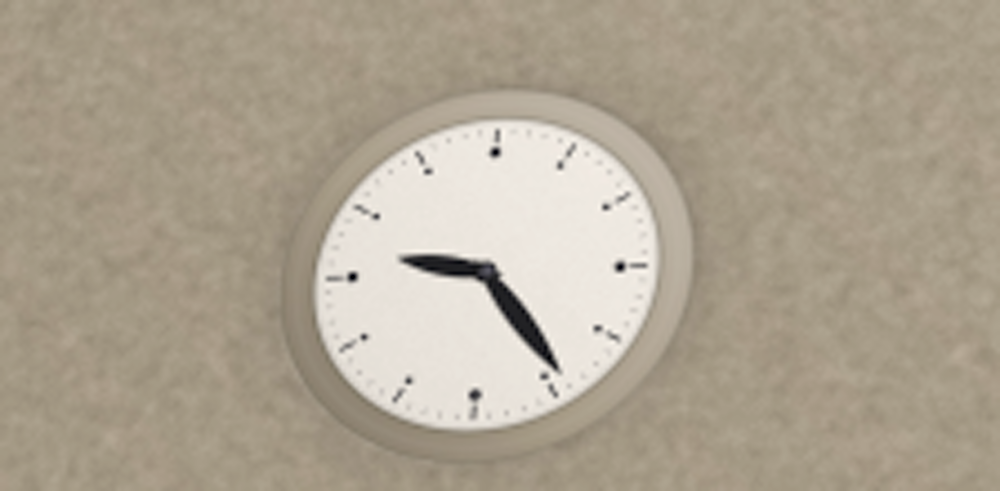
**9:24**
